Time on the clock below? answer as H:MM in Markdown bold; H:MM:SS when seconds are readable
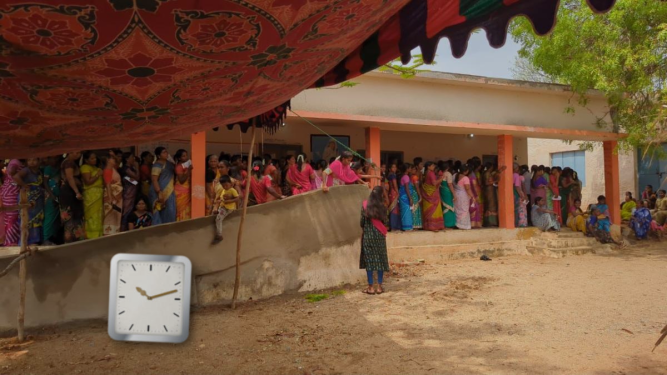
**10:12**
